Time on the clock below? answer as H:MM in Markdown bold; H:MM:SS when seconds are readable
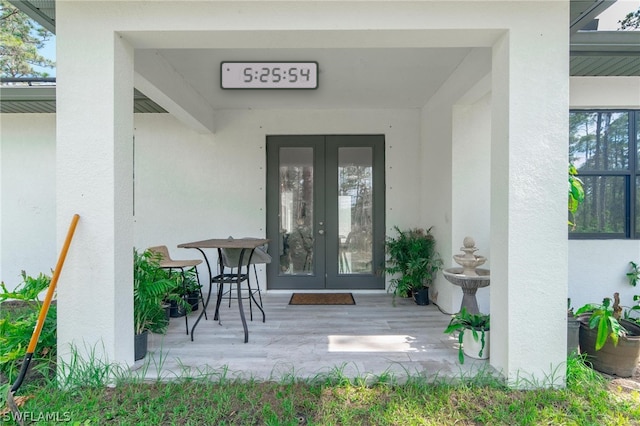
**5:25:54**
